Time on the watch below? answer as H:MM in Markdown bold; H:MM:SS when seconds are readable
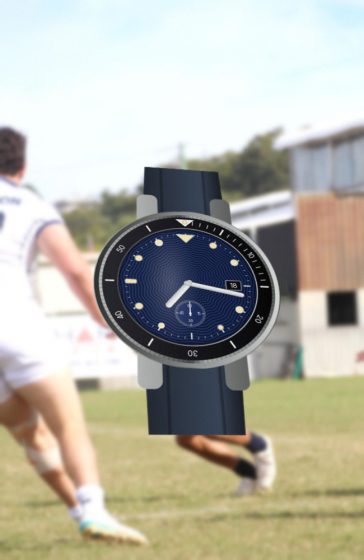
**7:17**
